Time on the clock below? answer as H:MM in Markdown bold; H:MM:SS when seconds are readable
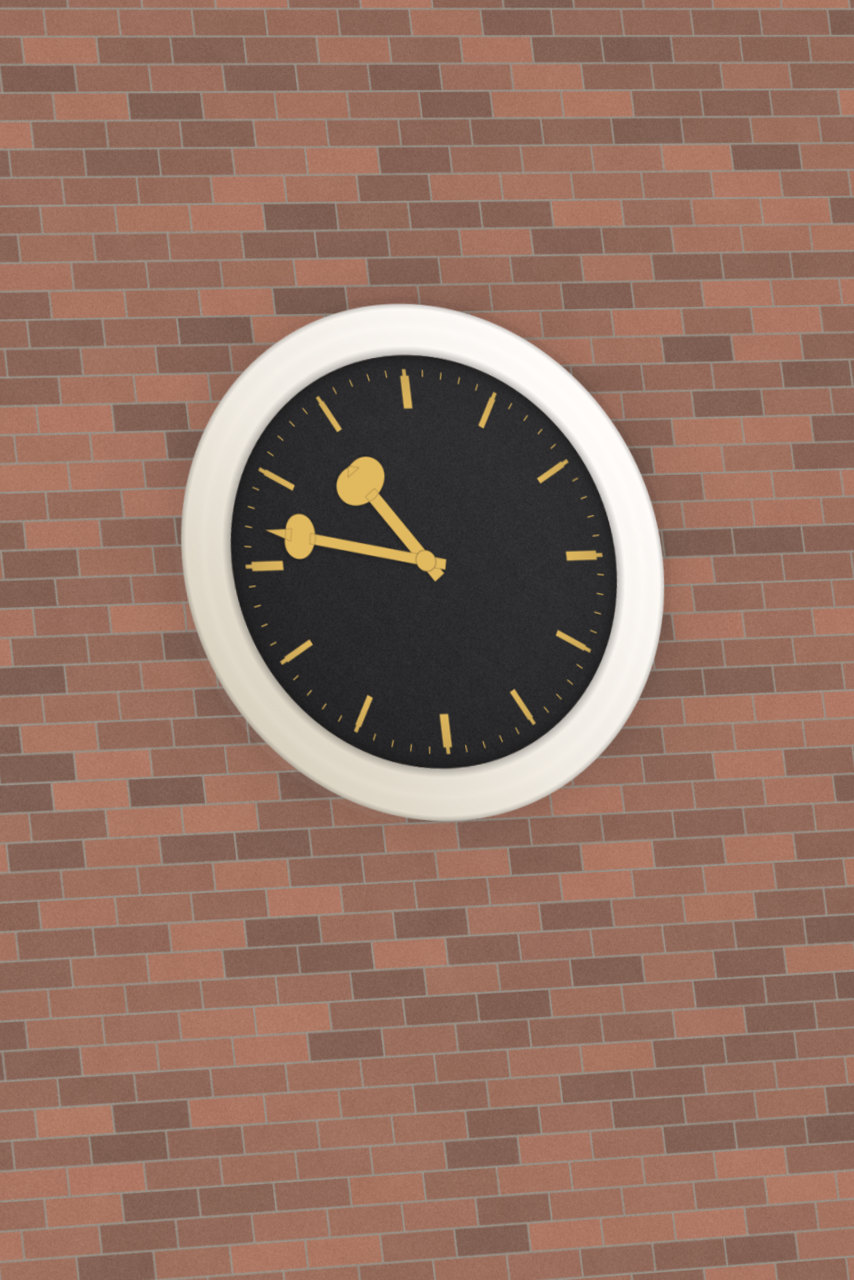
**10:47**
